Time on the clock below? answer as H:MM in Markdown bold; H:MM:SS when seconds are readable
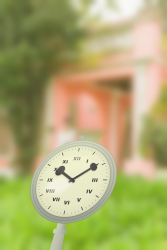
**10:09**
